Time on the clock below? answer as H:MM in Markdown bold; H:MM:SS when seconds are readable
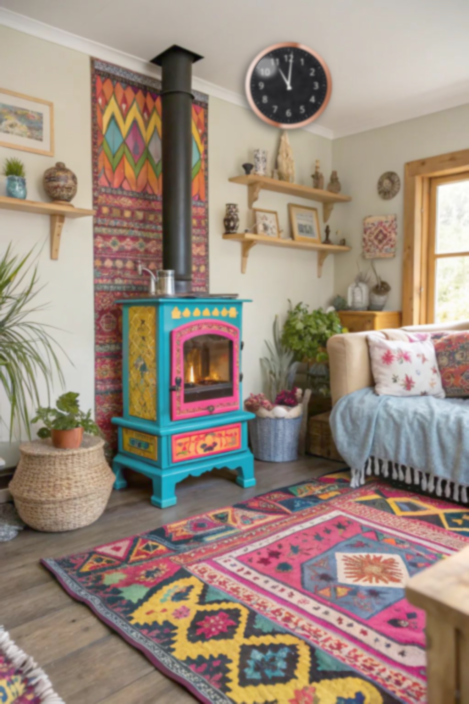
**11:01**
